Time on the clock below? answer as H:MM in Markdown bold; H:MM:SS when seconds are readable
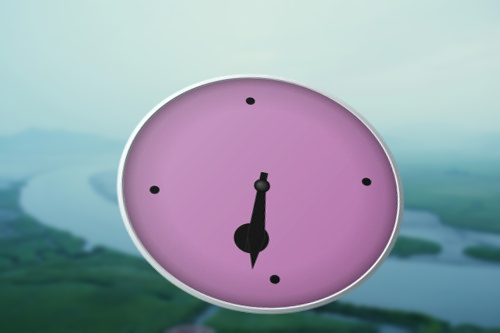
**6:32**
